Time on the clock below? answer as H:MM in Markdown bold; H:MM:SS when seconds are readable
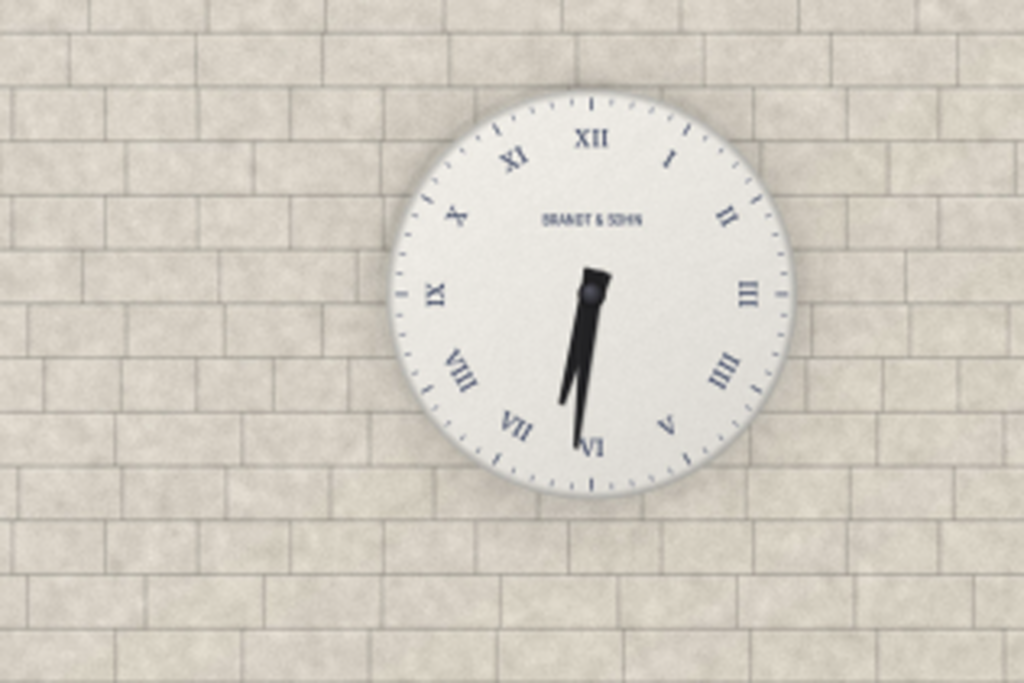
**6:31**
